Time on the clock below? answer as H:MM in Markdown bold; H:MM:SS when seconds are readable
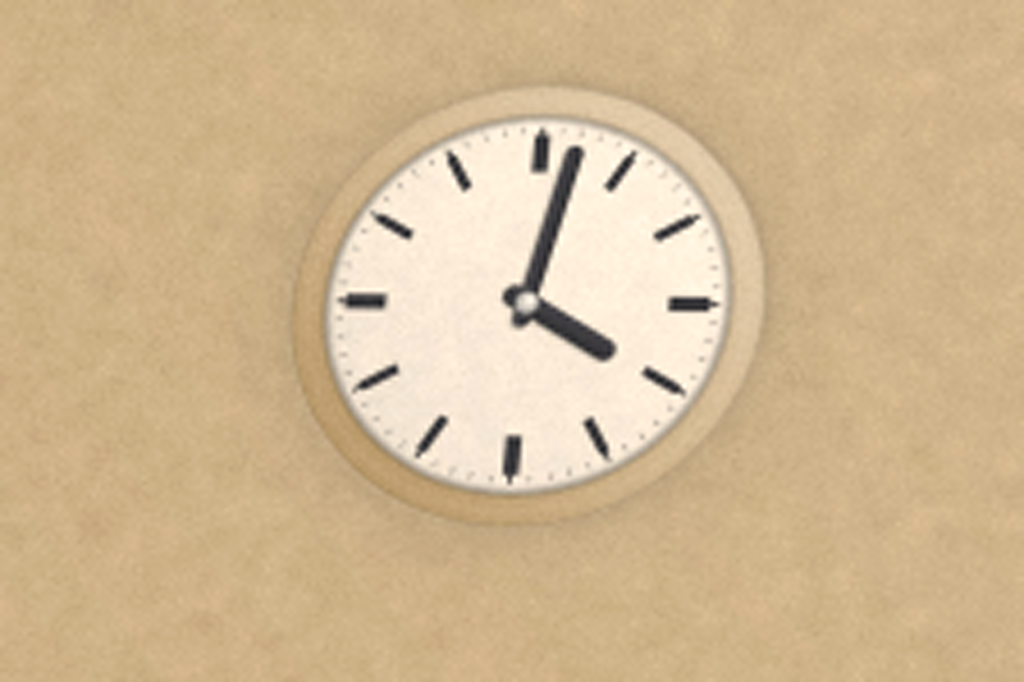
**4:02**
